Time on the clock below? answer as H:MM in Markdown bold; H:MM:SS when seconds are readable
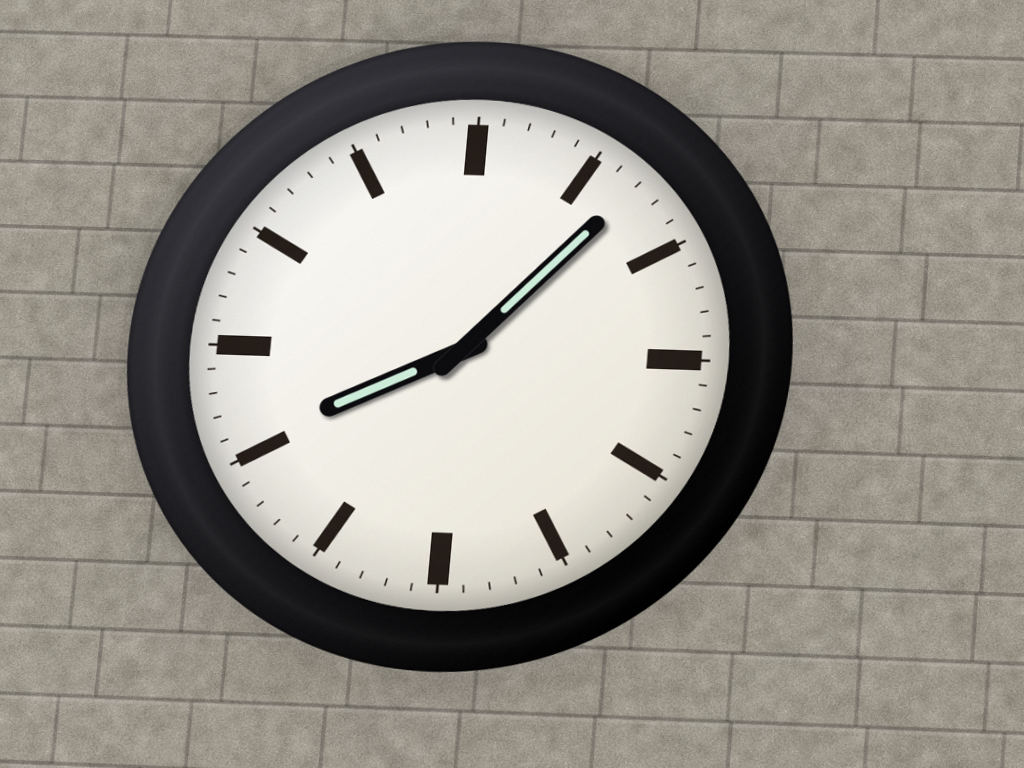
**8:07**
